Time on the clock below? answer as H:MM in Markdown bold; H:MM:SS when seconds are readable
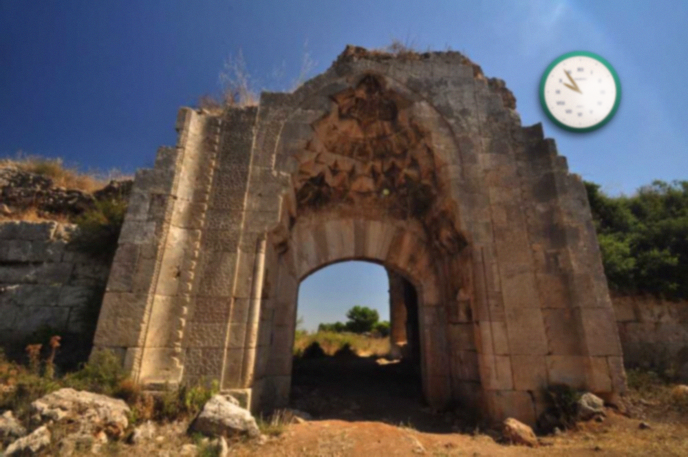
**9:54**
